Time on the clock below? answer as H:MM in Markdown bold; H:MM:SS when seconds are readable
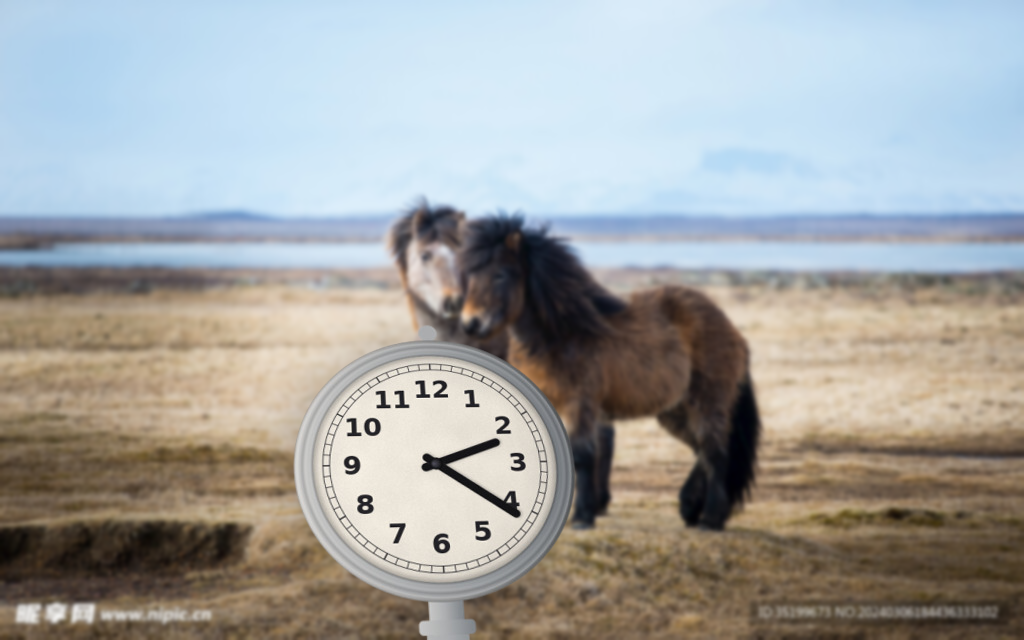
**2:21**
